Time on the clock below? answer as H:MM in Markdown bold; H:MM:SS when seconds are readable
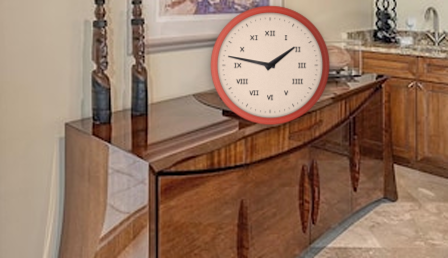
**1:47**
